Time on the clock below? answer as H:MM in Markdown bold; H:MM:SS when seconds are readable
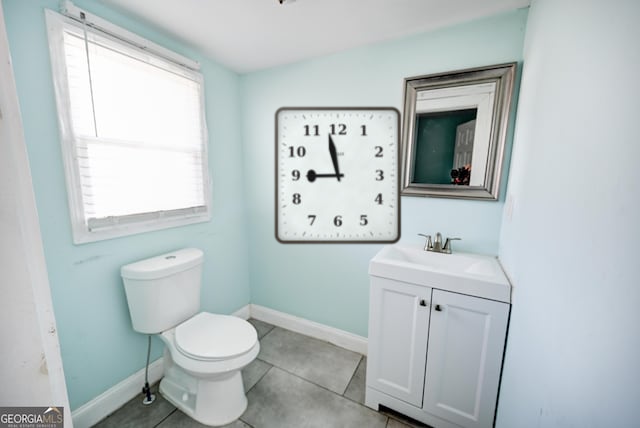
**8:58**
